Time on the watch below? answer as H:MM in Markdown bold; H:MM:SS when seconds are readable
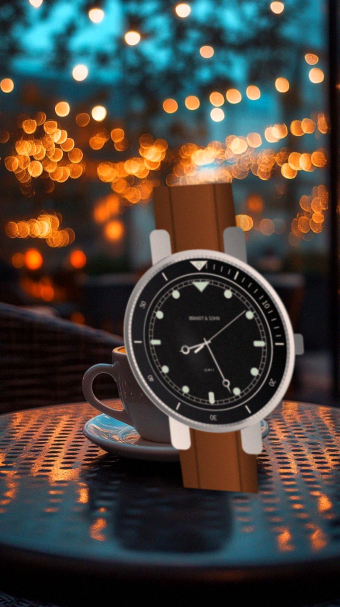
**8:26:09**
